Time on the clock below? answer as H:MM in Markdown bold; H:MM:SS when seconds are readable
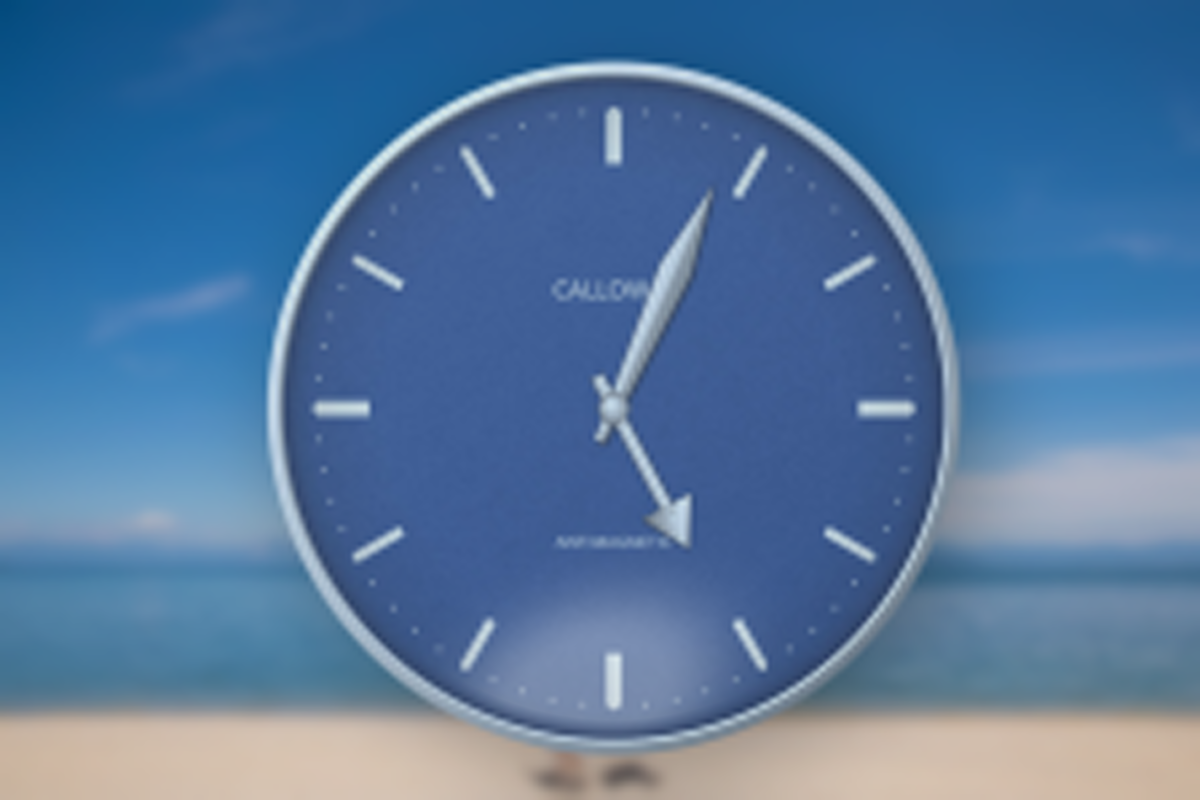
**5:04**
